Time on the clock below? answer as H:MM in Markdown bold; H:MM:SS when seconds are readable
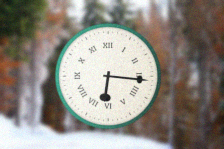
**6:16**
